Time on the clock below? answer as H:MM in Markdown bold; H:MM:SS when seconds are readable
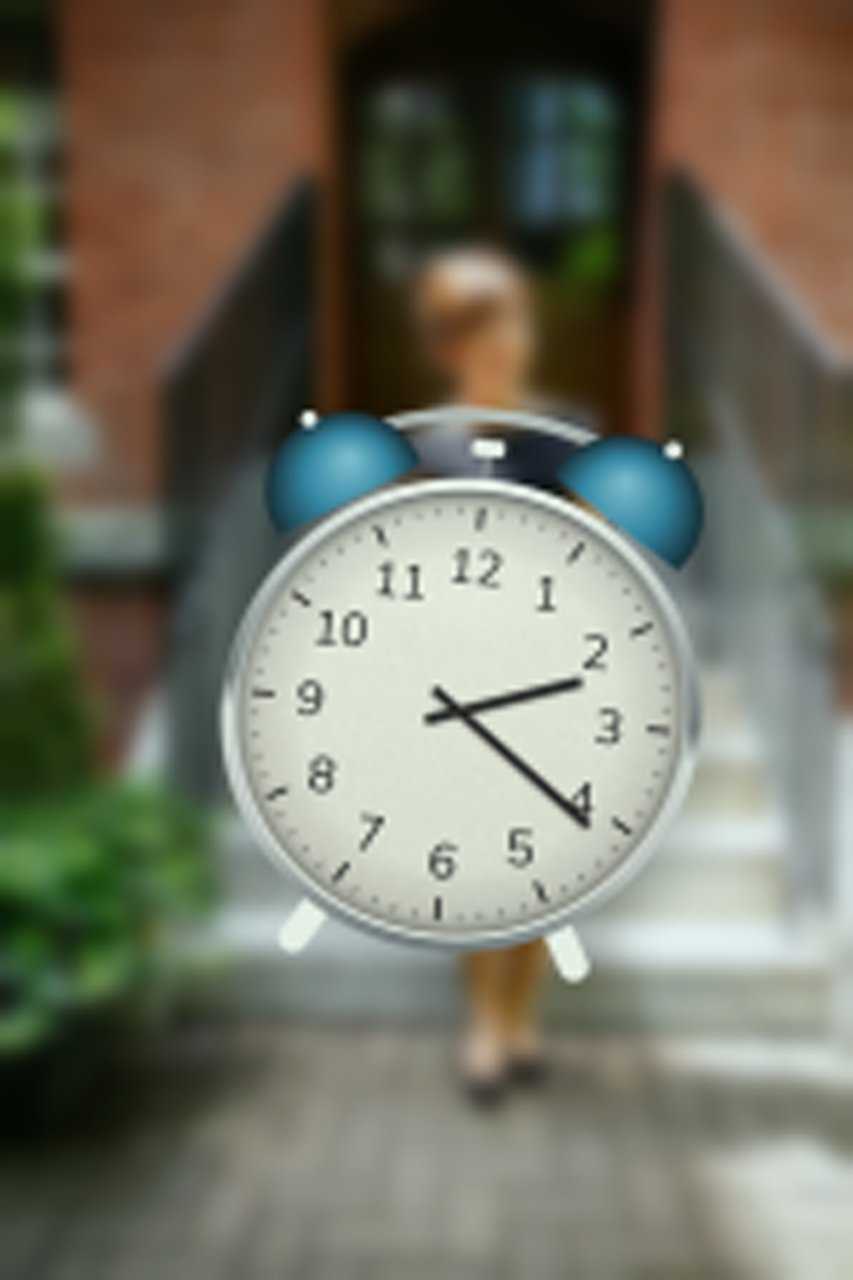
**2:21**
